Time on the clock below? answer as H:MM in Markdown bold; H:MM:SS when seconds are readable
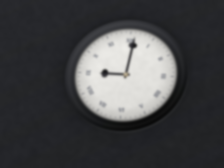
**9:01**
